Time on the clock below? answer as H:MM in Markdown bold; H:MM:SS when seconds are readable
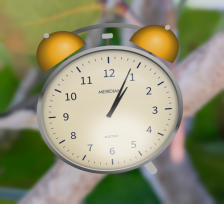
**1:04**
